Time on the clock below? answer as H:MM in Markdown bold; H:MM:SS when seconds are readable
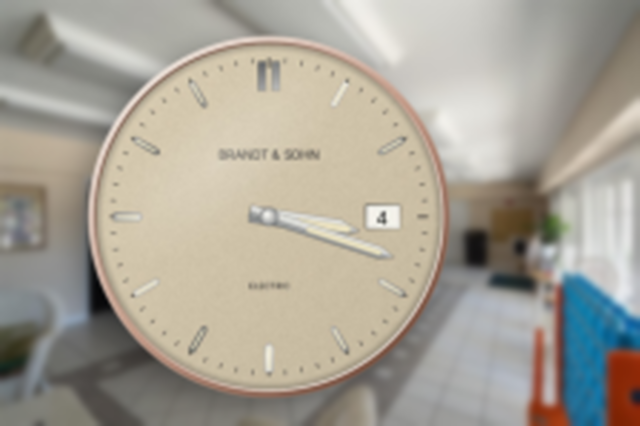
**3:18**
